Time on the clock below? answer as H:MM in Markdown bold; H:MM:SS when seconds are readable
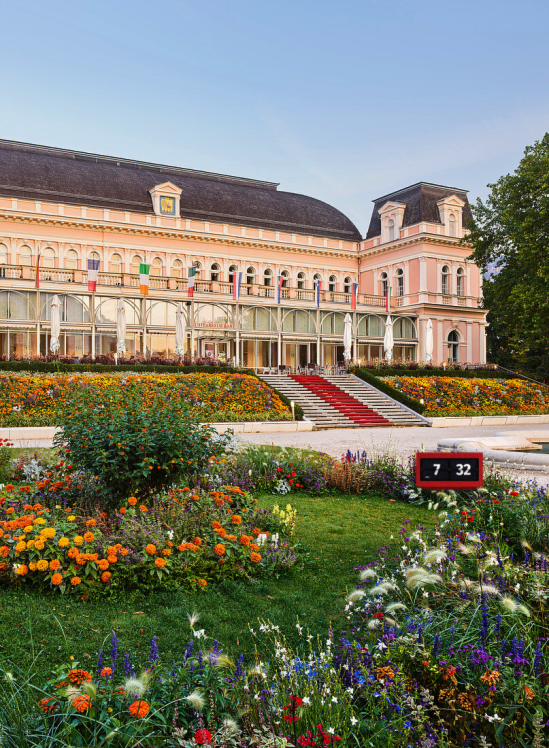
**7:32**
